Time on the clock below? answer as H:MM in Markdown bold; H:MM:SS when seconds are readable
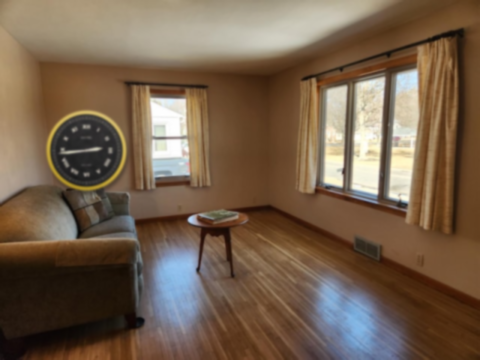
**2:44**
